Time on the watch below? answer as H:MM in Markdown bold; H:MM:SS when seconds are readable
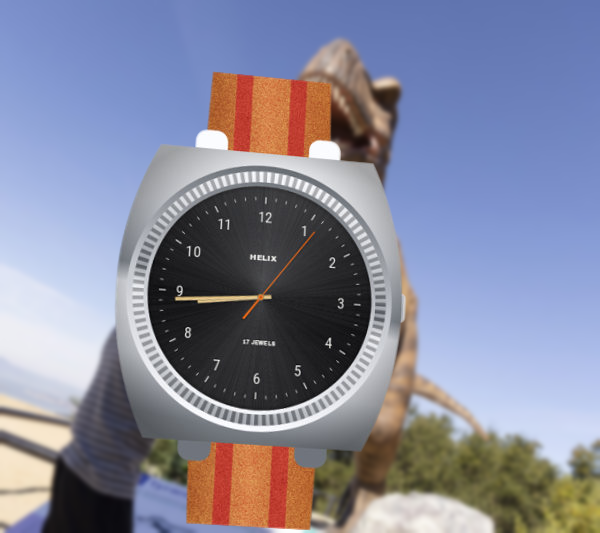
**8:44:06**
